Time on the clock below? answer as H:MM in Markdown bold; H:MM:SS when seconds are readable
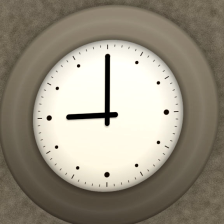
**9:00**
